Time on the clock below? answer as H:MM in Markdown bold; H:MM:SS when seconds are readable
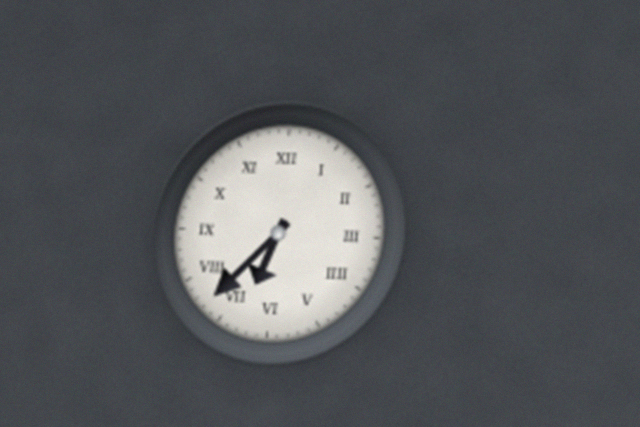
**6:37**
